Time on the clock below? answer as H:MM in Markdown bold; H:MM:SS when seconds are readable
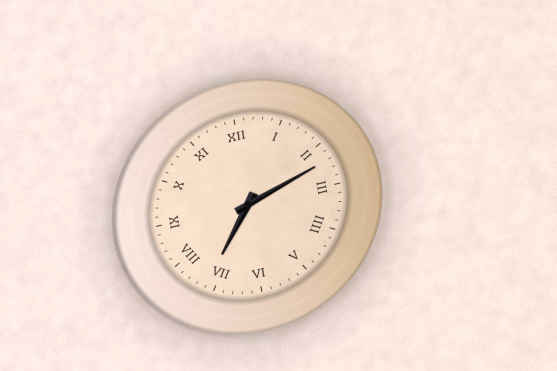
**7:12**
